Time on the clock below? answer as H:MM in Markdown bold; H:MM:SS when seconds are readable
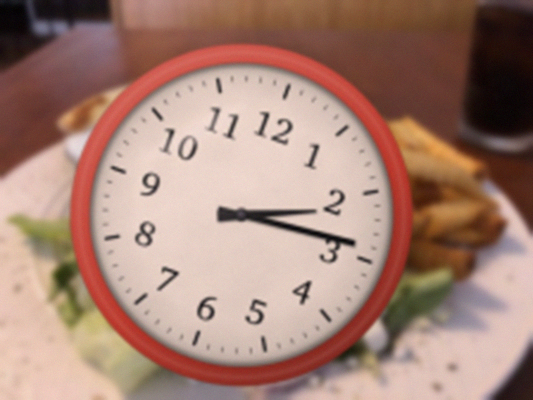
**2:14**
